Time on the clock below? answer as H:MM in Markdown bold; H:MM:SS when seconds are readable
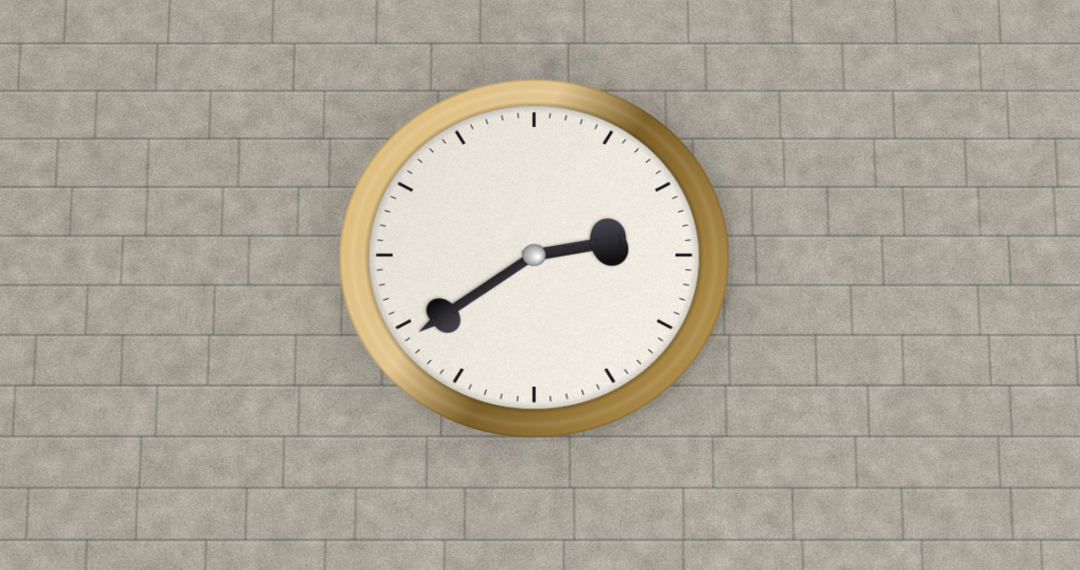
**2:39**
